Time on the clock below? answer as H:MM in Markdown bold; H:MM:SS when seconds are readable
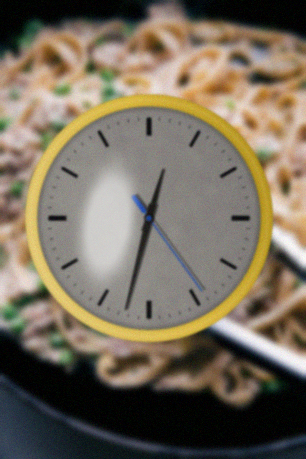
**12:32:24**
